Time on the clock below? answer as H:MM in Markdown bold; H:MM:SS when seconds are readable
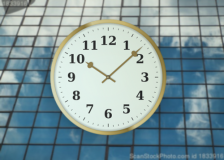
**10:08**
